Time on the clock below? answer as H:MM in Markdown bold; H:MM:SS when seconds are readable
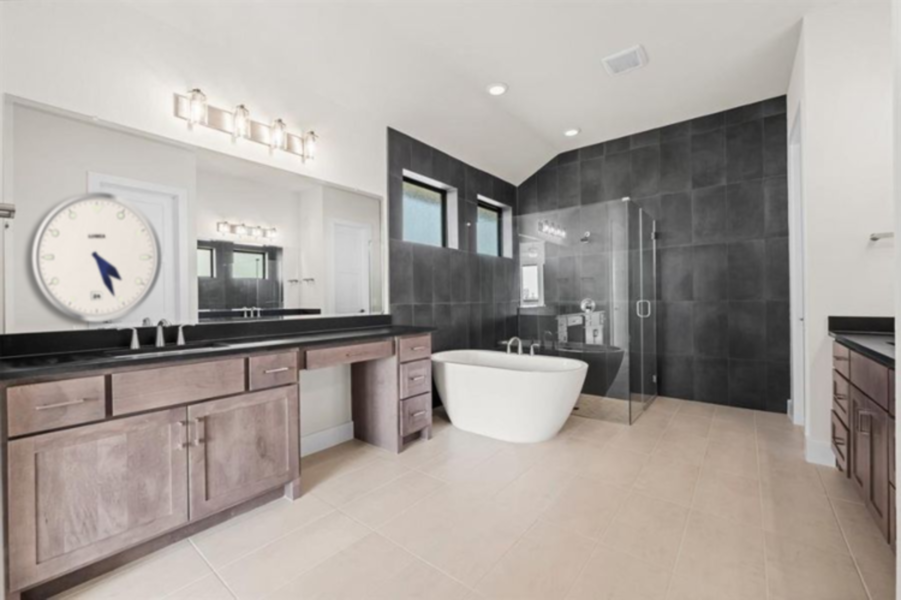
**4:26**
